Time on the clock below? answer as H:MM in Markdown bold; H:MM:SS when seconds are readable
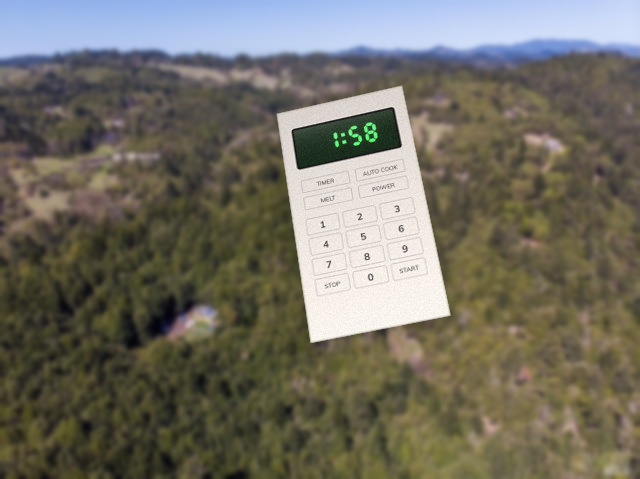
**1:58**
